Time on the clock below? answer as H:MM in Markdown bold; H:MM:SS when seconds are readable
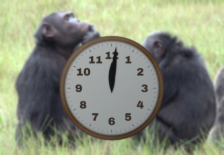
**12:01**
